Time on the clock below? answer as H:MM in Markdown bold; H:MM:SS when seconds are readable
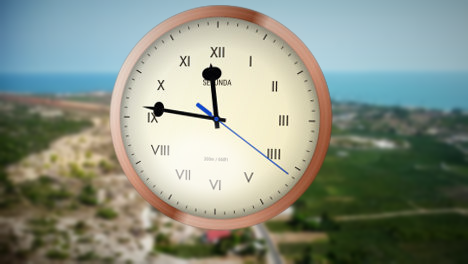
**11:46:21**
